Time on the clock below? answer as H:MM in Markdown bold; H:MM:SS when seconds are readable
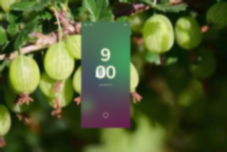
**9:00**
